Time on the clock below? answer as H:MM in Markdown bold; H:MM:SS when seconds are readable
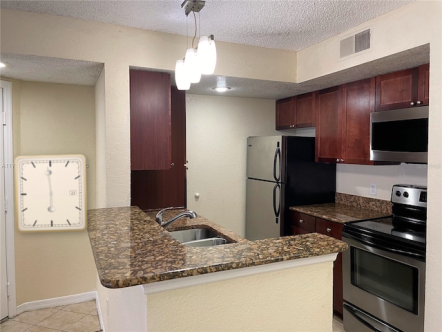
**5:59**
